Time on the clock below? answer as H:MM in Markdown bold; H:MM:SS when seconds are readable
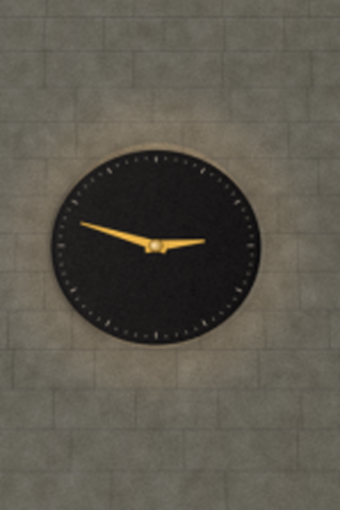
**2:48**
